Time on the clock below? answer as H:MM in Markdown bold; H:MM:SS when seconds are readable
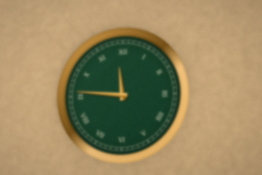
**11:46**
